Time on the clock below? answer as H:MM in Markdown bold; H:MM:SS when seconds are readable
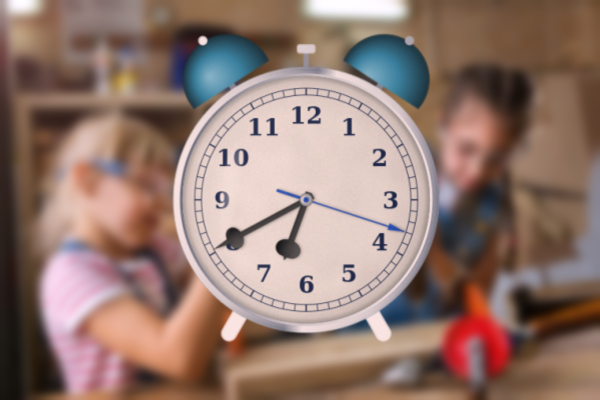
**6:40:18**
